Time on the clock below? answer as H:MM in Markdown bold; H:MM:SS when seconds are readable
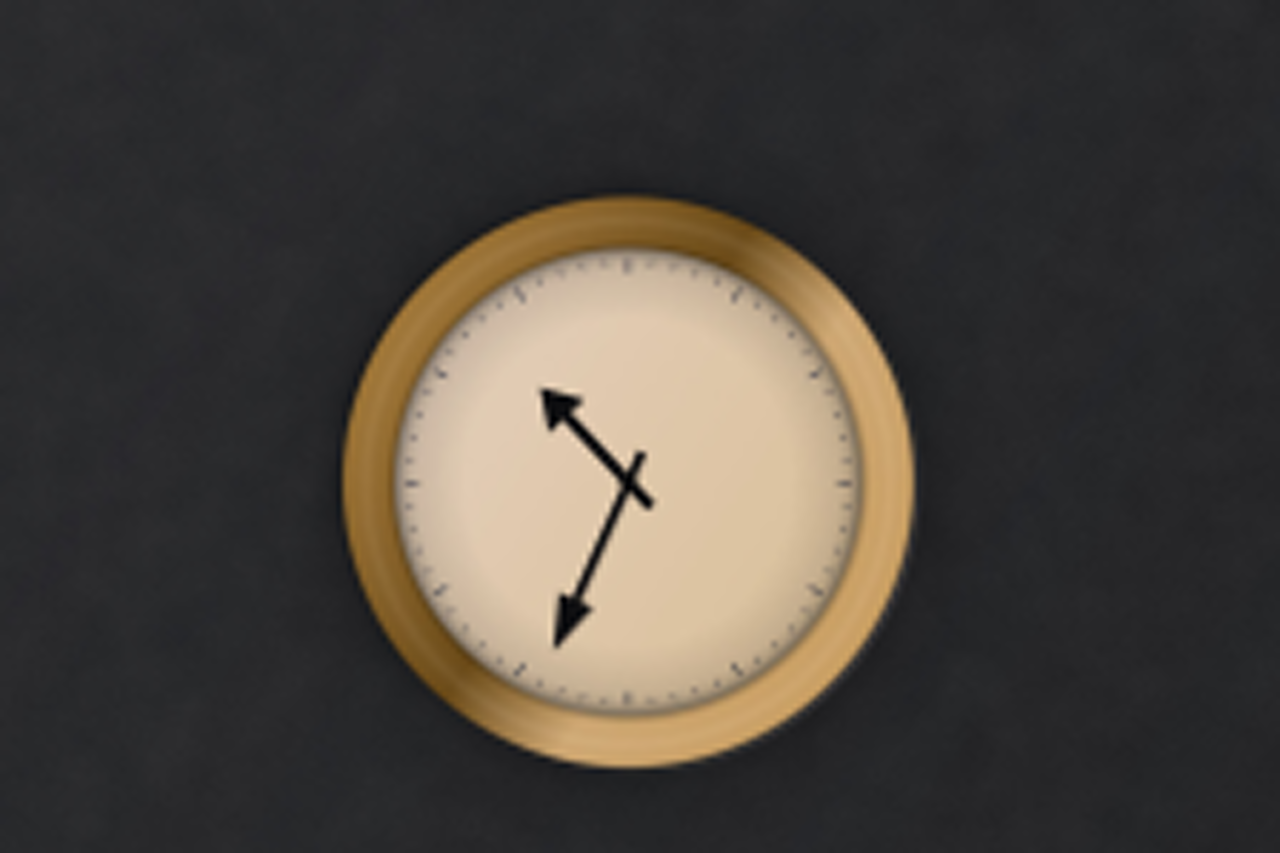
**10:34**
